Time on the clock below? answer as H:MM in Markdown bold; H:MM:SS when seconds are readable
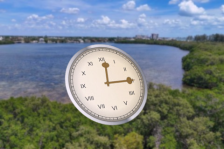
**12:15**
